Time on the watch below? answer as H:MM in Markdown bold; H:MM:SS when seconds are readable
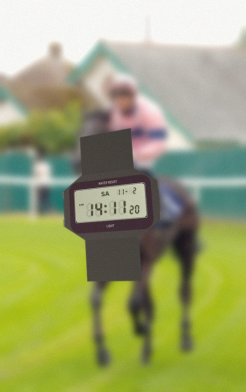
**14:11:20**
